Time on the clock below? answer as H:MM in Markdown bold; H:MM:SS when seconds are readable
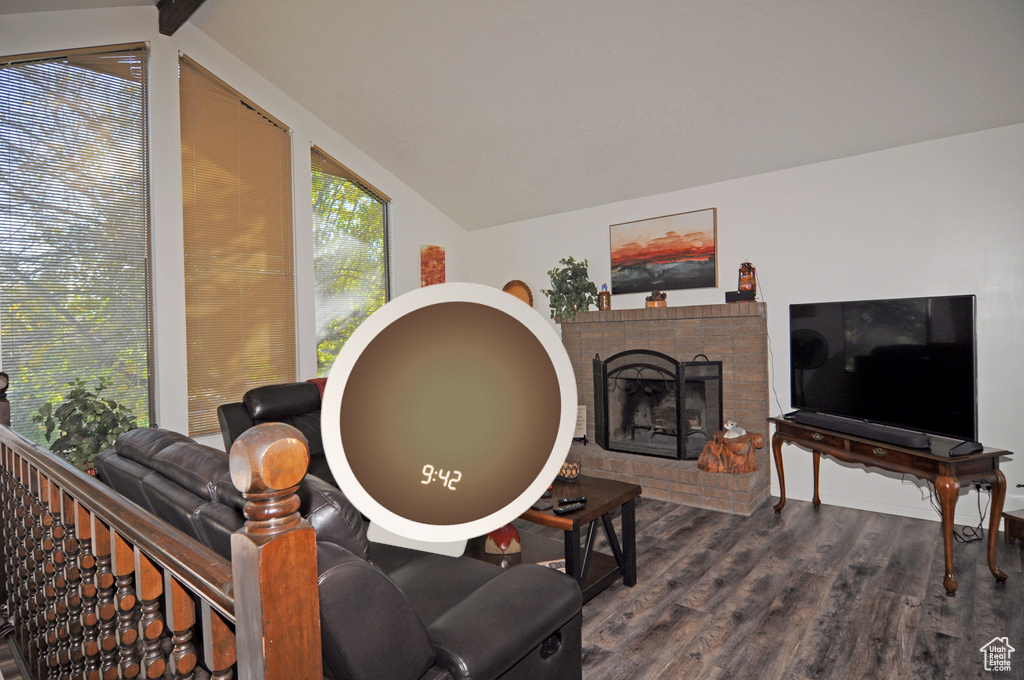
**9:42**
